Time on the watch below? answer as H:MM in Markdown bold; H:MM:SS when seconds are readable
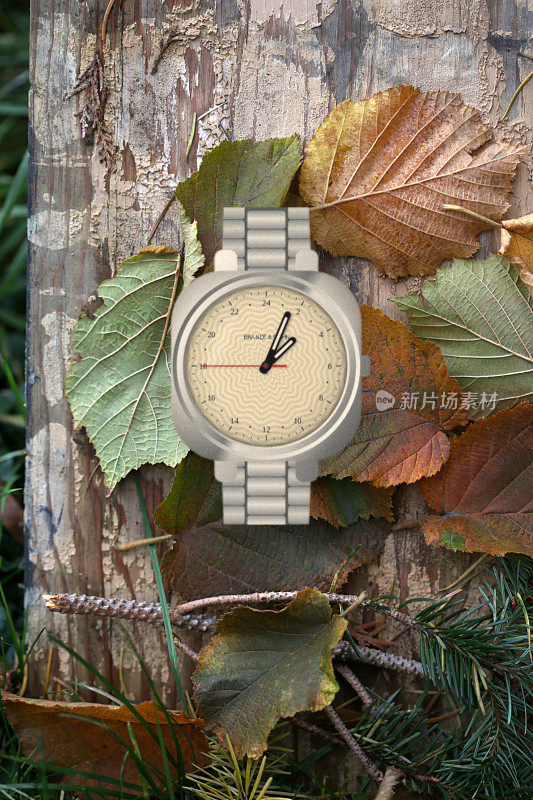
**3:03:45**
